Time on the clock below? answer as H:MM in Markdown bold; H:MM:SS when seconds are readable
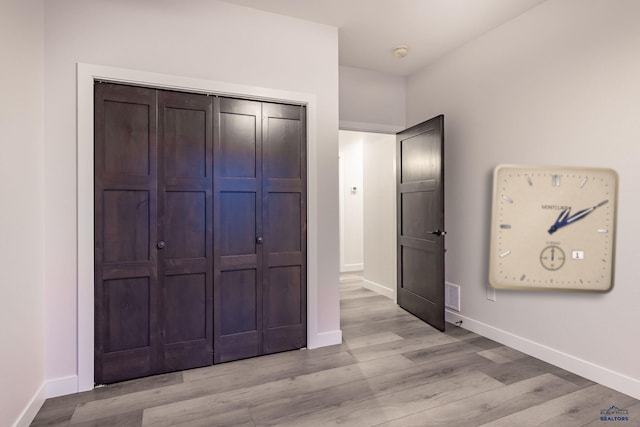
**1:10**
